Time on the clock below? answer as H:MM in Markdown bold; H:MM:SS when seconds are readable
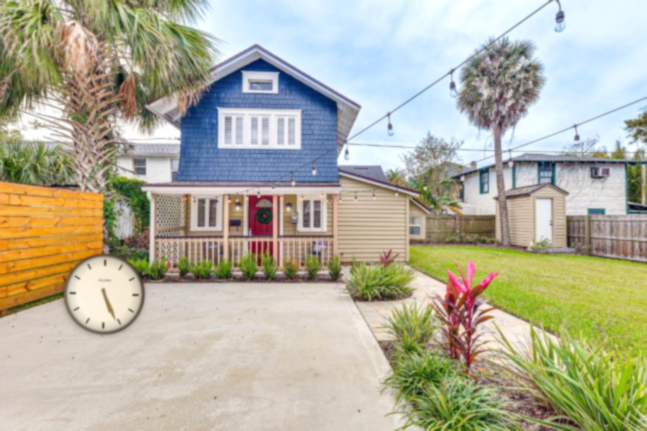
**5:26**
